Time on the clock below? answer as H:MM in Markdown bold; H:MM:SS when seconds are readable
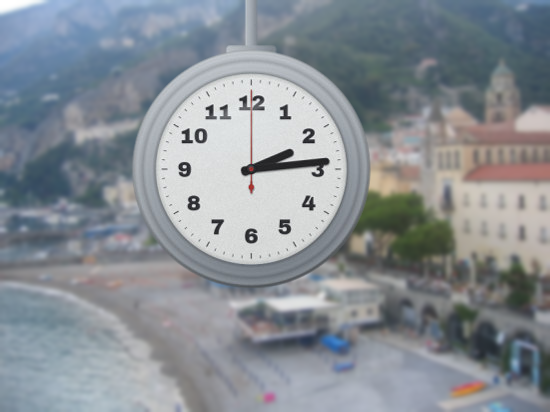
**2:14:00**
